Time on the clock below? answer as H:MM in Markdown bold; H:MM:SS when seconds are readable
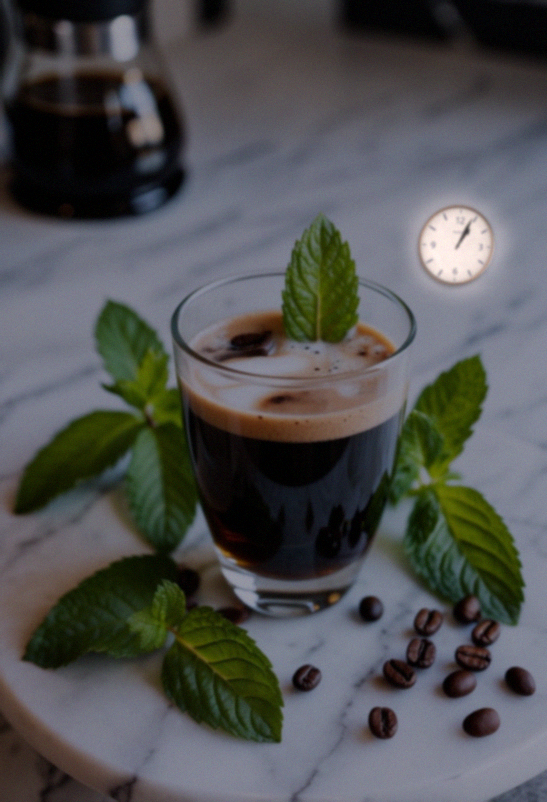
**1:04**
